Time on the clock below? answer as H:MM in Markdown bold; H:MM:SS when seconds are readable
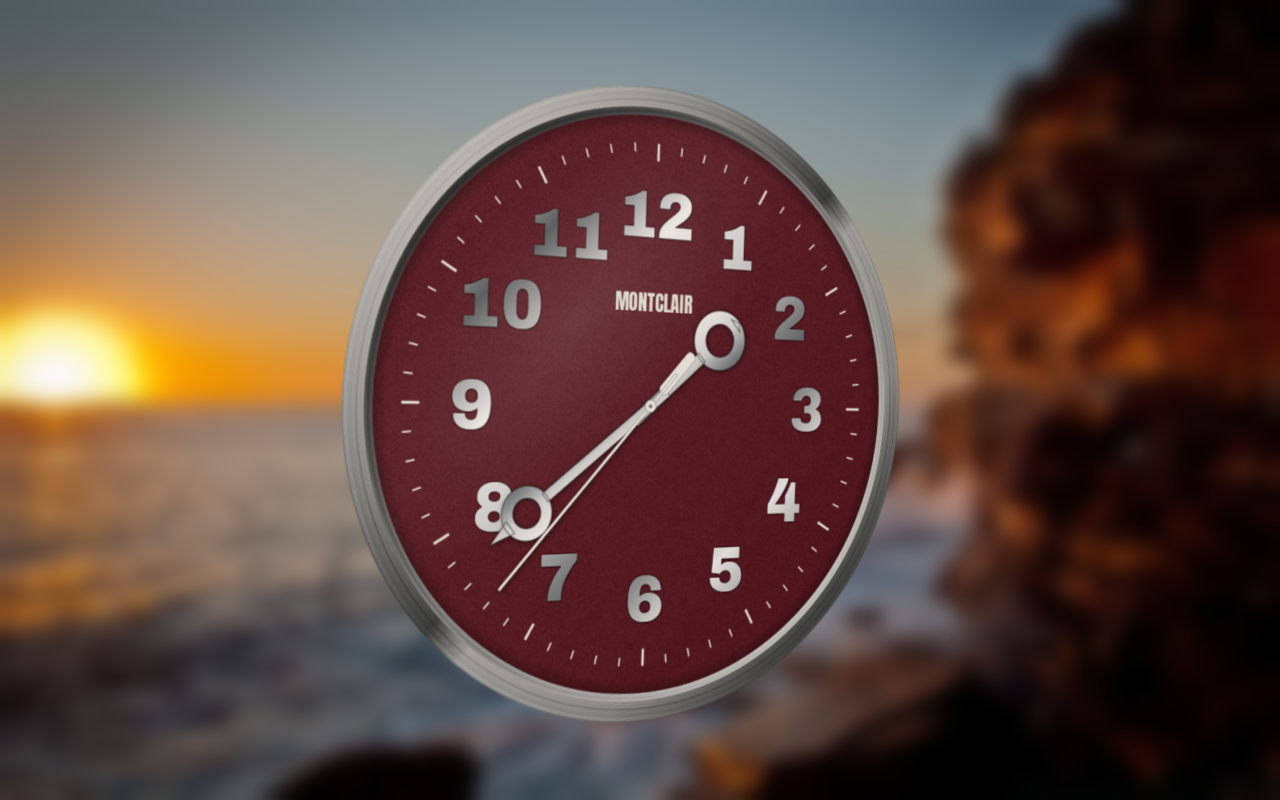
**1:38:37**
